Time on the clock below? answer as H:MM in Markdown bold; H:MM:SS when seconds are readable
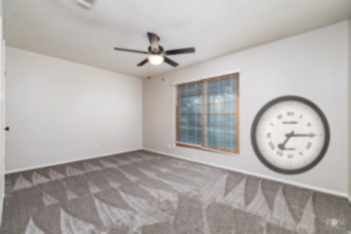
**7:15**
